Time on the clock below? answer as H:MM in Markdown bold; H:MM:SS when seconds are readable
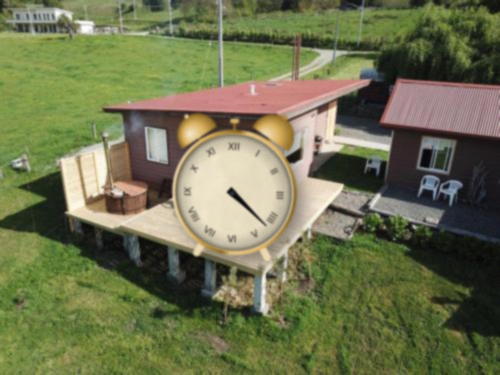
**4:22**
